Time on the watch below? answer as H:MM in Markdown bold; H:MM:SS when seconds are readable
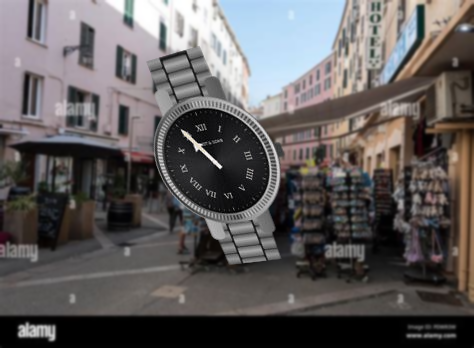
**10:55**
